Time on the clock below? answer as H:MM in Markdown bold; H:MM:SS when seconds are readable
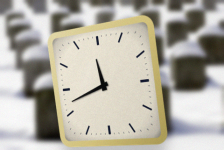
**11:42**
